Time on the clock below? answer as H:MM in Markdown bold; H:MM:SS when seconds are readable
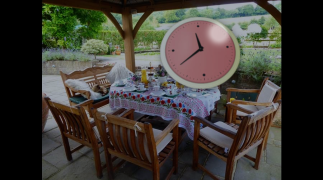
**11:39**
